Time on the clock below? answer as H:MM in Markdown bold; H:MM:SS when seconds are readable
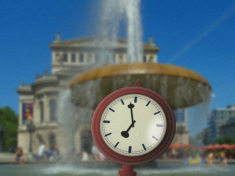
**6:58**
